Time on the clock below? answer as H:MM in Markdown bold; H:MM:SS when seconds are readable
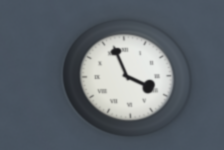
**3:57**
